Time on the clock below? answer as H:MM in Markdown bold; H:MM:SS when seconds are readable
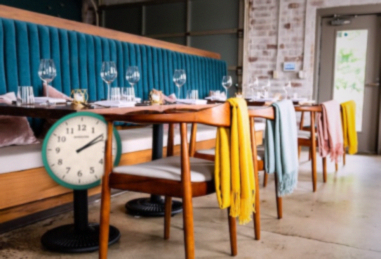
**2:09**
